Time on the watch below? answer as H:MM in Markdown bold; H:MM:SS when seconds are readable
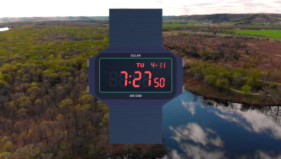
**7:27:50**
